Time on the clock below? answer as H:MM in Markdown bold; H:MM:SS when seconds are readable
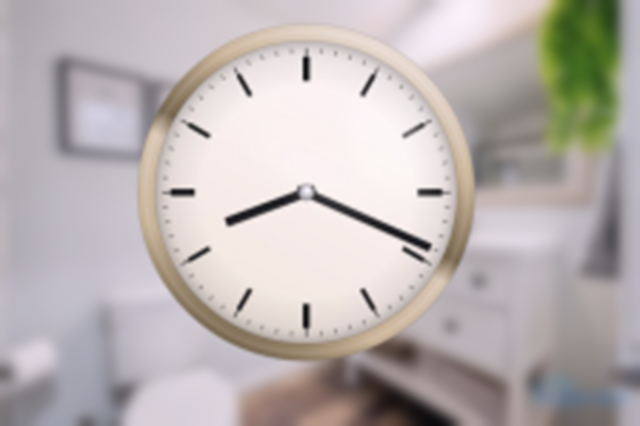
**8:19**
